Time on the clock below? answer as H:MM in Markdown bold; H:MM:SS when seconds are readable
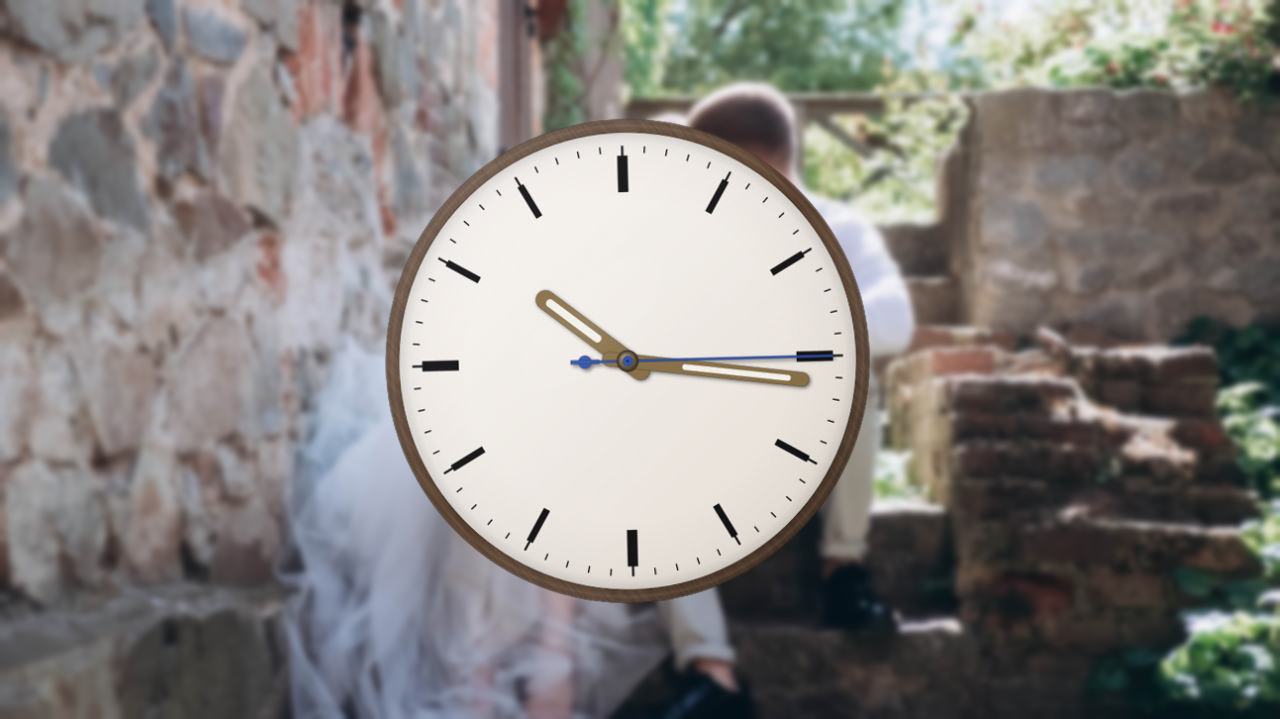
**10:16:15**
